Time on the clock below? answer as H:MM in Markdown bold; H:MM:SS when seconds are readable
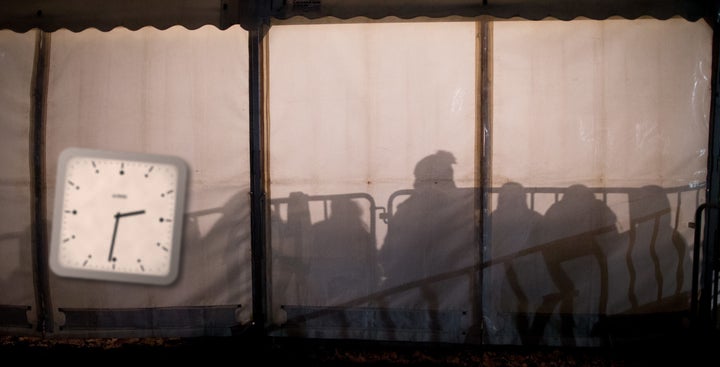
**2:31**
